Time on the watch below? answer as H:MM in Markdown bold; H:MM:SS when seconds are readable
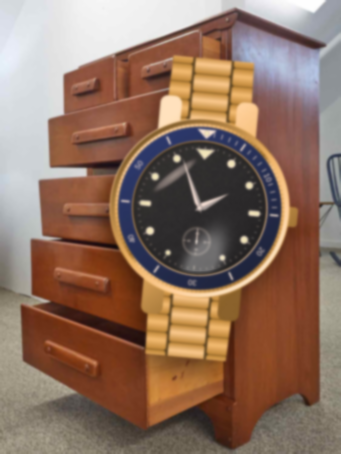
**1:56**
